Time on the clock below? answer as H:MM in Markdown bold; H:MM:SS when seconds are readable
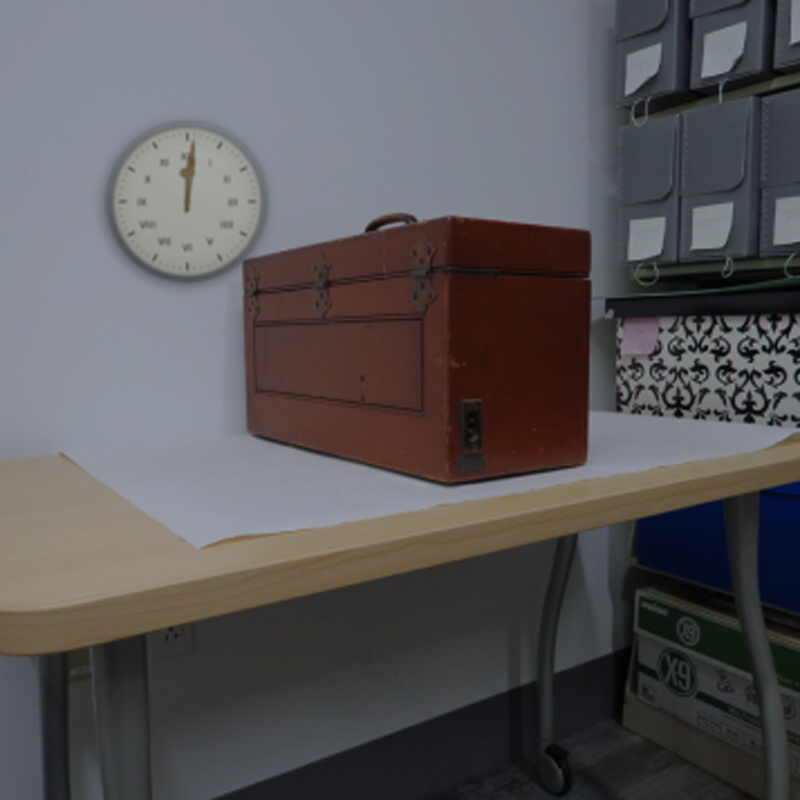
**12:01**
